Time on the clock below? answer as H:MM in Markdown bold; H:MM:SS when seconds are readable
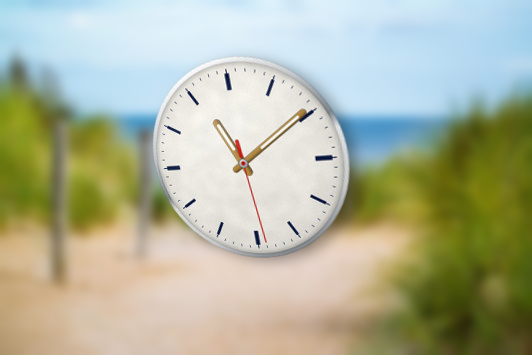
**11:09:29**
